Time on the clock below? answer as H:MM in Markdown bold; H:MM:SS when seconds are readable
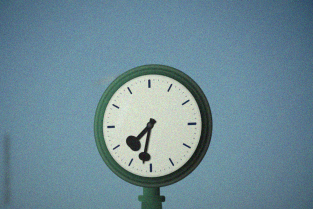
**7:32**
